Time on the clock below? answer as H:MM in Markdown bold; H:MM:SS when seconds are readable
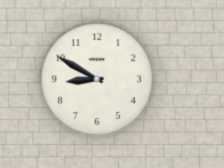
**8:50**
